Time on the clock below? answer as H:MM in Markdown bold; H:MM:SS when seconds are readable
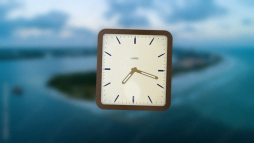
**7:18**
